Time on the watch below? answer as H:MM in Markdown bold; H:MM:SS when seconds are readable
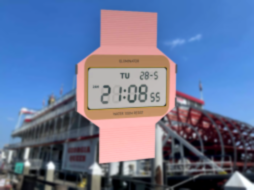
**21:08**
